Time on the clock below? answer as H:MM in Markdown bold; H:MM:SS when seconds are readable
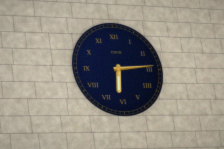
**6:14**
